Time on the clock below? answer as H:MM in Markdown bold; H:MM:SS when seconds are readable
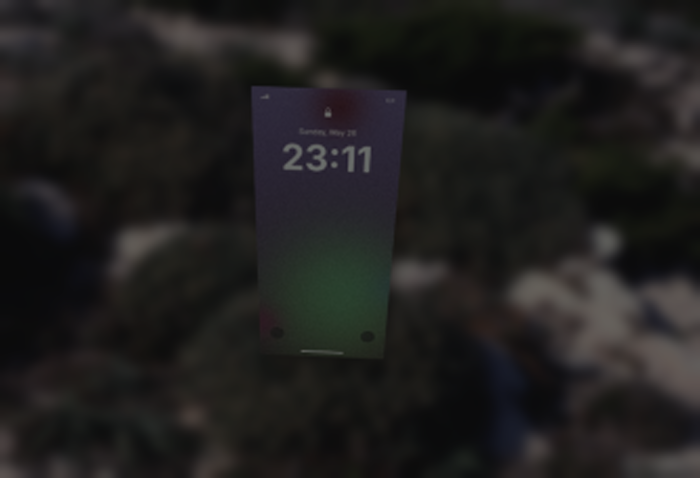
**23:11**
